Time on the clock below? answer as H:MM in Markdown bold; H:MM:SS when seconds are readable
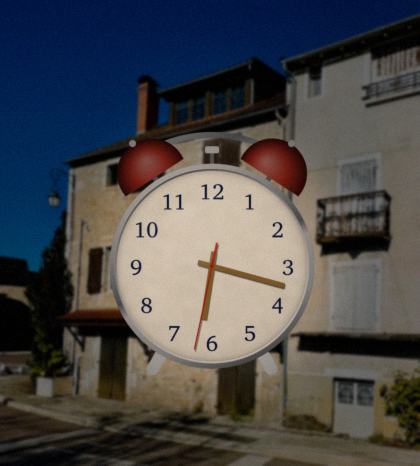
**6:17:32**
